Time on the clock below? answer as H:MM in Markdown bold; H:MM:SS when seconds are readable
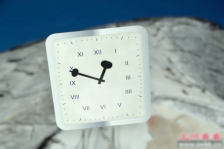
**12:49**
